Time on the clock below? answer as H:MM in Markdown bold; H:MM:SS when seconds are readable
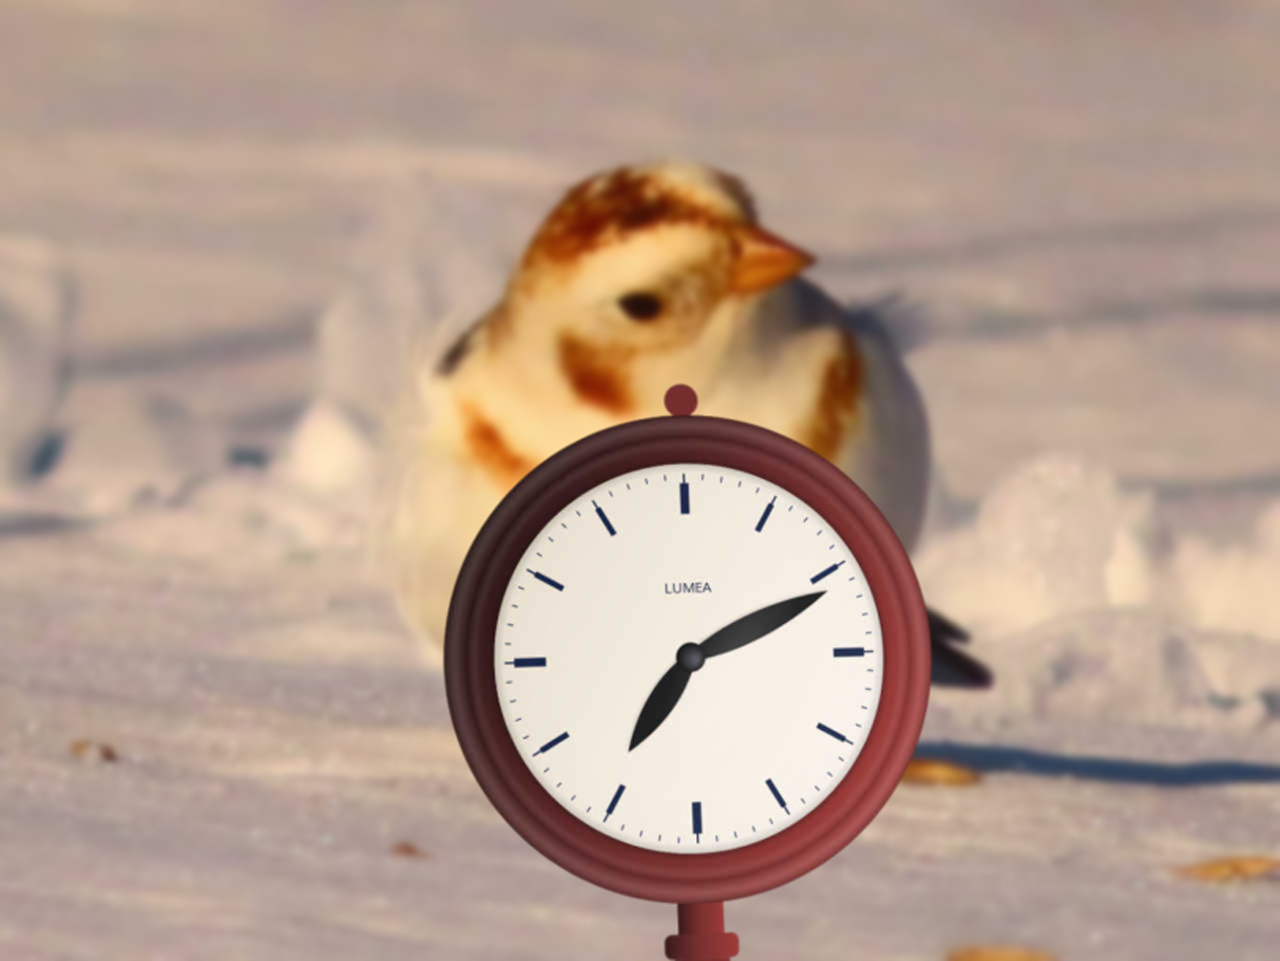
**7:11**
